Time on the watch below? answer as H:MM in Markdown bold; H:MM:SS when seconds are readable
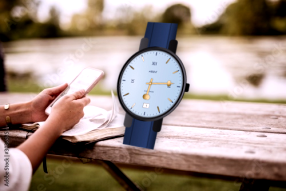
**6:14**
